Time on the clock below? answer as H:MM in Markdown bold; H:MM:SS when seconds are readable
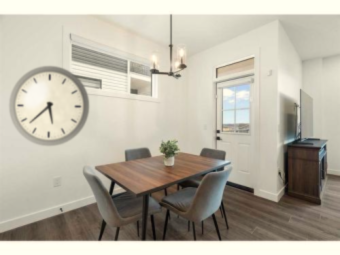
**5:38**
